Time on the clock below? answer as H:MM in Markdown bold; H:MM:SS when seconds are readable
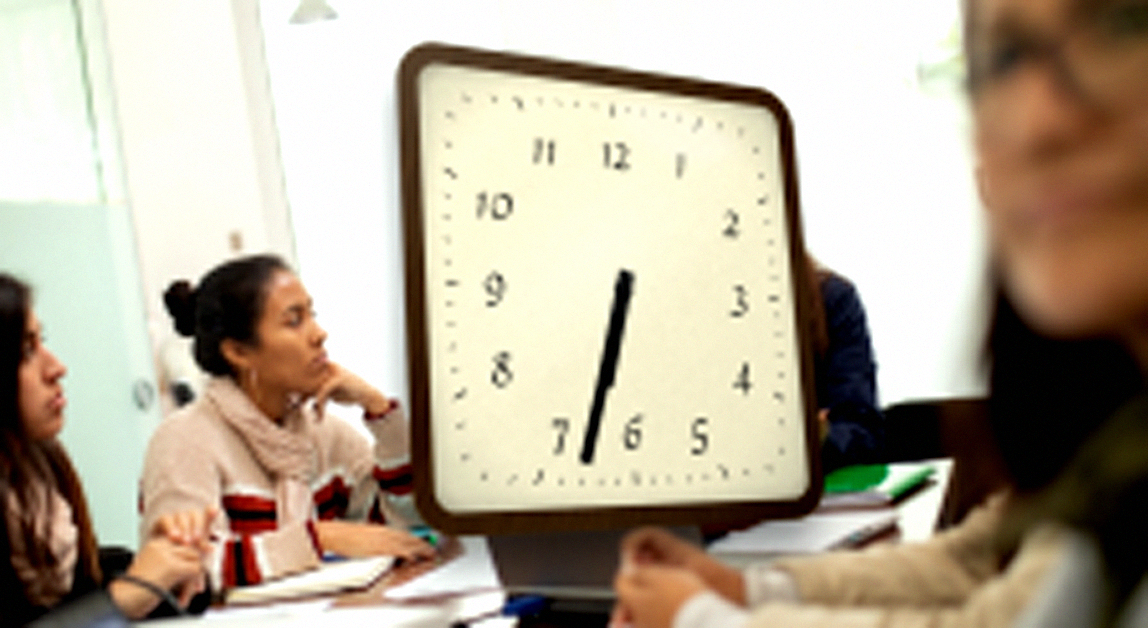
**6:33**
